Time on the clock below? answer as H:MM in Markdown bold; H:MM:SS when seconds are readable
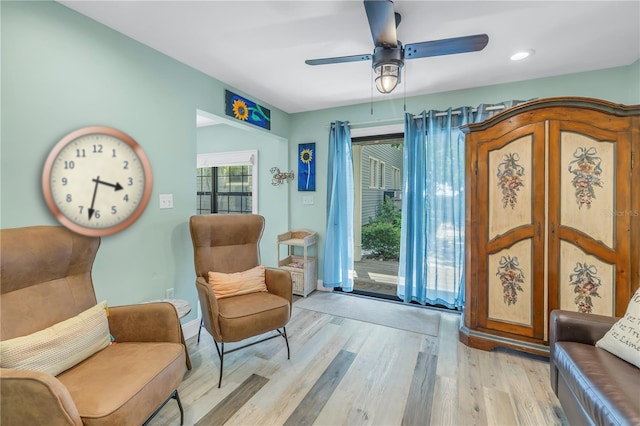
**3:32**
